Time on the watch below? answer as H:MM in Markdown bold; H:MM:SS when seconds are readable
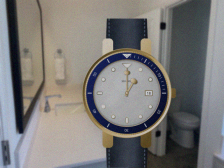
**1:00**
